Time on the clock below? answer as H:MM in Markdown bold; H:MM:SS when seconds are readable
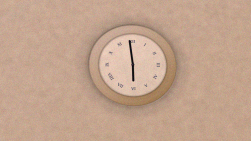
**5:59**
